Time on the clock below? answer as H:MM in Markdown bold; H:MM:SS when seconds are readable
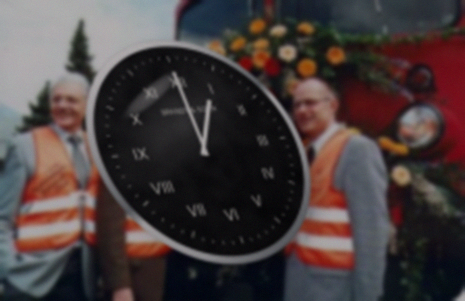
**1:00**
